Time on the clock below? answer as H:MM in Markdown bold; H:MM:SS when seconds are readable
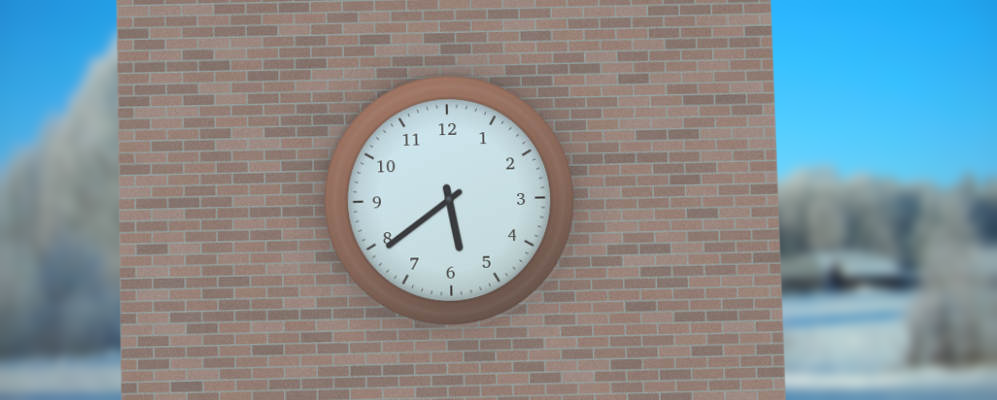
**5:39**
